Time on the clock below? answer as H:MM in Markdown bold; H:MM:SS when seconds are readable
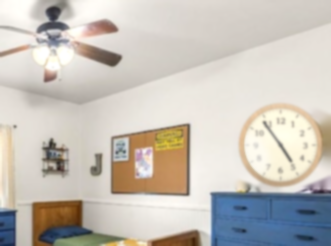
**4:54**
